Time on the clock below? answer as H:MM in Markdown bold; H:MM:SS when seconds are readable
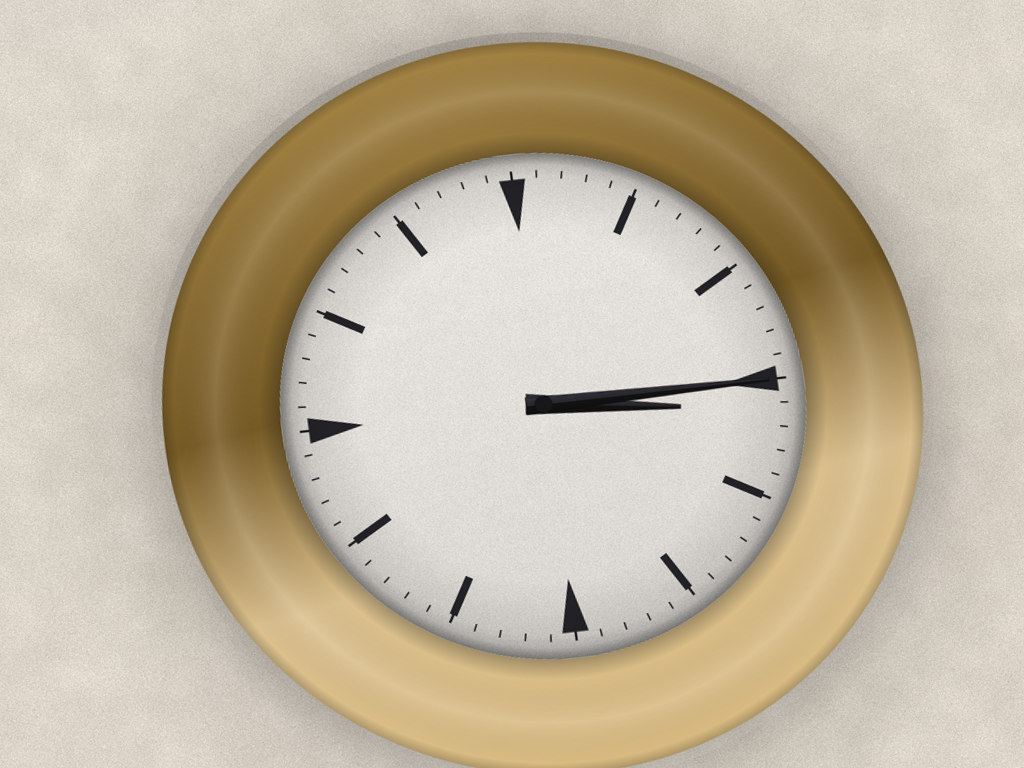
**3:15**
